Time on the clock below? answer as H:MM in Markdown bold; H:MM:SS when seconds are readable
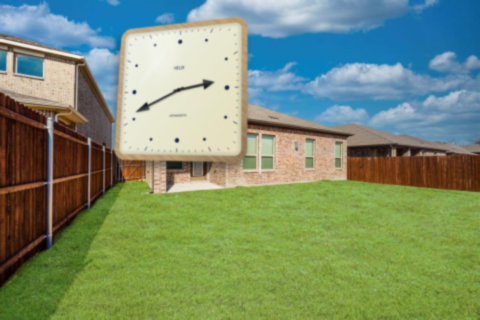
**2:41**
